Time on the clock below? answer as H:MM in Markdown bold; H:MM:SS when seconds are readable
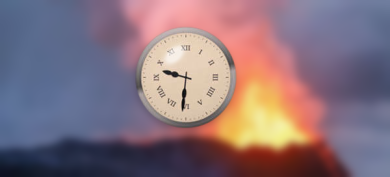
**9:31**
